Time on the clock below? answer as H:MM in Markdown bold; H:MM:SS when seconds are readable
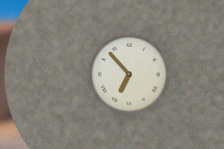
**6:53**
